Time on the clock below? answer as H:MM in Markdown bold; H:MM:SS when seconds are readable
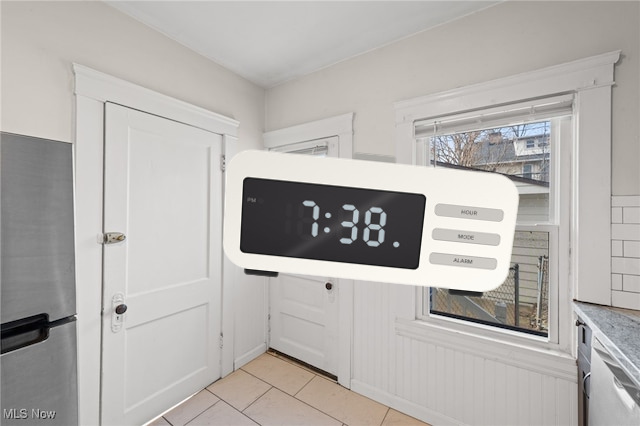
**7:38**
